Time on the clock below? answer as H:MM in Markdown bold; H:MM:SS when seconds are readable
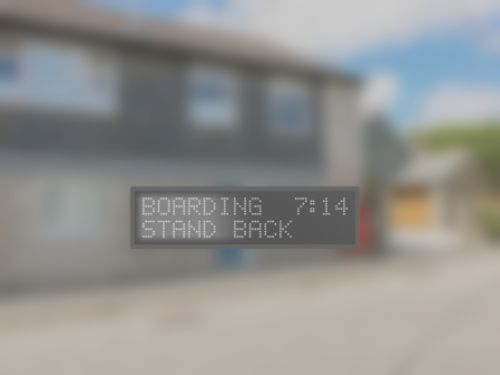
**7:14**
